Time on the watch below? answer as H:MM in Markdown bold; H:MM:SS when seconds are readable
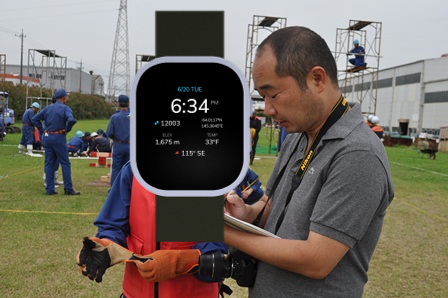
**6:34**
